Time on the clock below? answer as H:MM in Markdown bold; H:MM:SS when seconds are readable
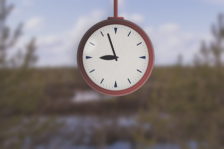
**8:57**
